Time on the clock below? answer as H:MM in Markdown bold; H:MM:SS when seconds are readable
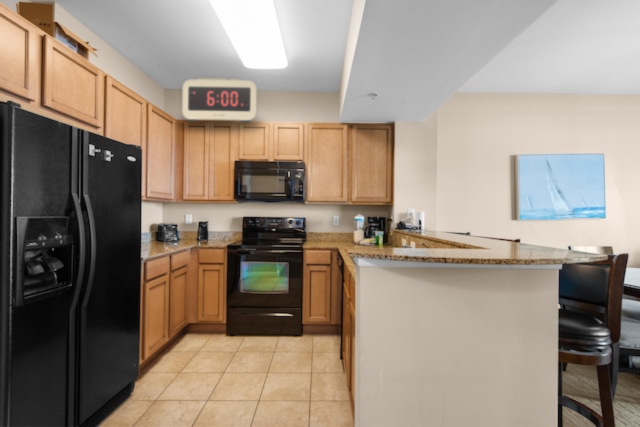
**6:00**
